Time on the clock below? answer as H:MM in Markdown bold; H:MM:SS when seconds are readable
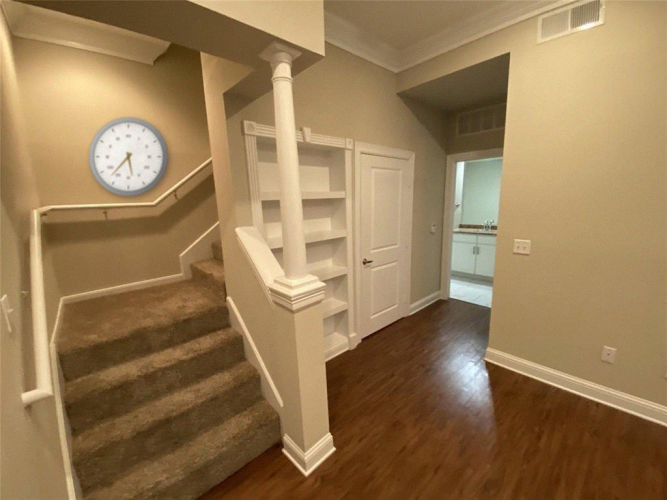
**5:37**
